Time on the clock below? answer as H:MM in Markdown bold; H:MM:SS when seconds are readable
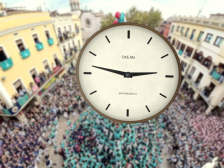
**2:47**
